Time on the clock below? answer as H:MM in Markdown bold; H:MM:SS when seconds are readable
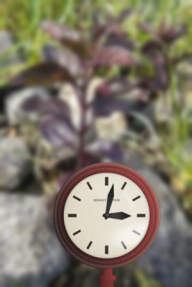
**3:02**
